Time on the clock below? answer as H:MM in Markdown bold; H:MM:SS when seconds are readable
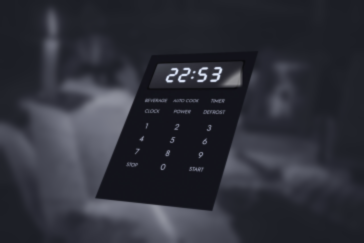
**22:53**
